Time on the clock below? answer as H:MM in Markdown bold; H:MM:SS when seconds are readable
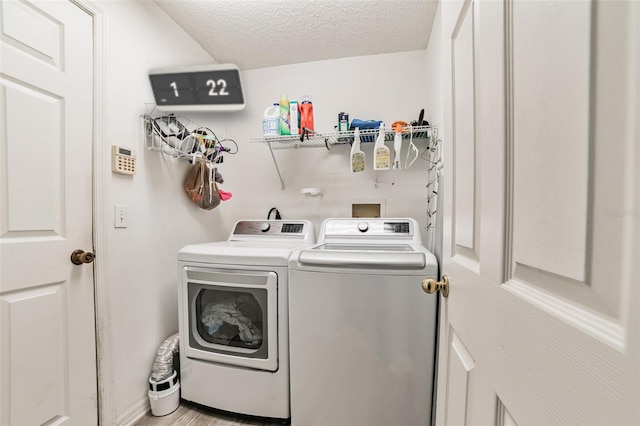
**1:22**
